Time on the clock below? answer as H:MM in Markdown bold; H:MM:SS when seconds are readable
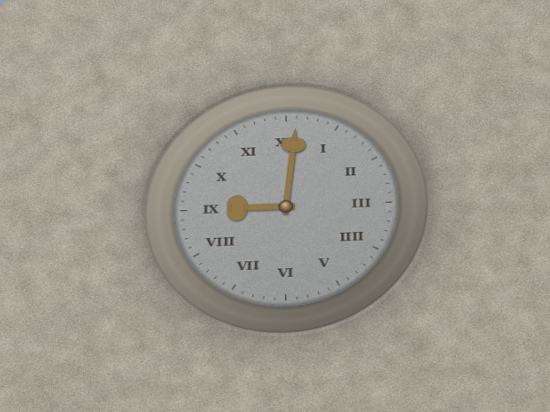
**9:01**
